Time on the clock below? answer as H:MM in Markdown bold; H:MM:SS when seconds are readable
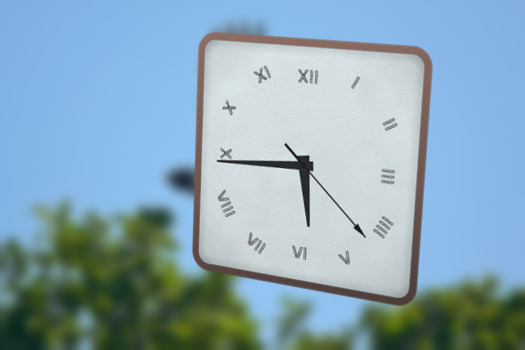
**5:44:22**
